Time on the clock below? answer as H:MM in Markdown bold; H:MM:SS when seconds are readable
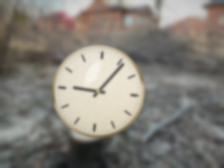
**9:06**
